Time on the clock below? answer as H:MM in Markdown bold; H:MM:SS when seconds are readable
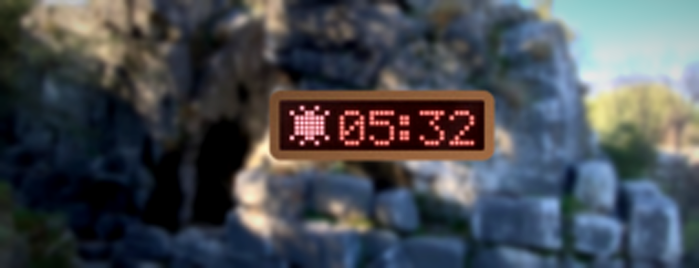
**5:32**
